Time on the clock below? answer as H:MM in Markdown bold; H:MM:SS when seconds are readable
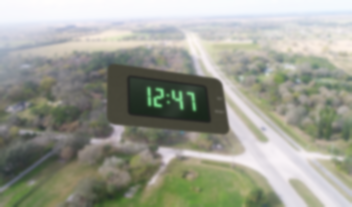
**12:47**
